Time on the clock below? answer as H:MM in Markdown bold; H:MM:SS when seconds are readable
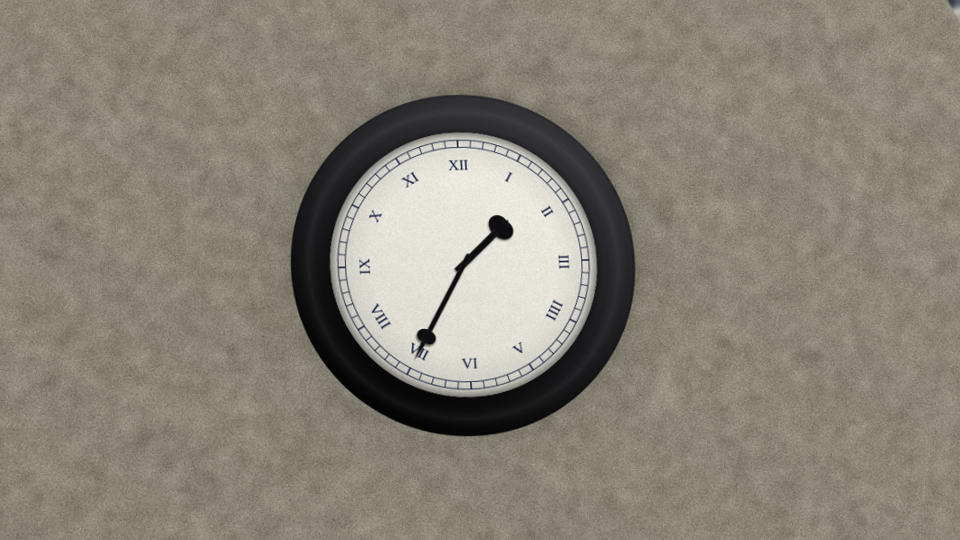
**1:35**
